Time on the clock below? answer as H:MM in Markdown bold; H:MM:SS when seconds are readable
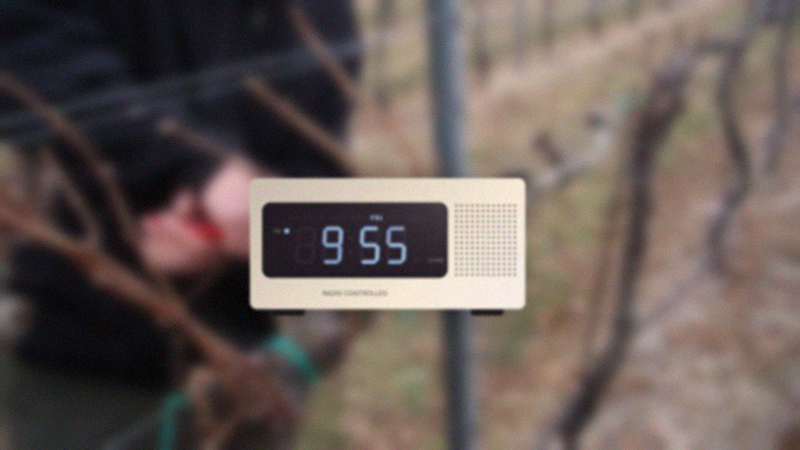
**9:55**
